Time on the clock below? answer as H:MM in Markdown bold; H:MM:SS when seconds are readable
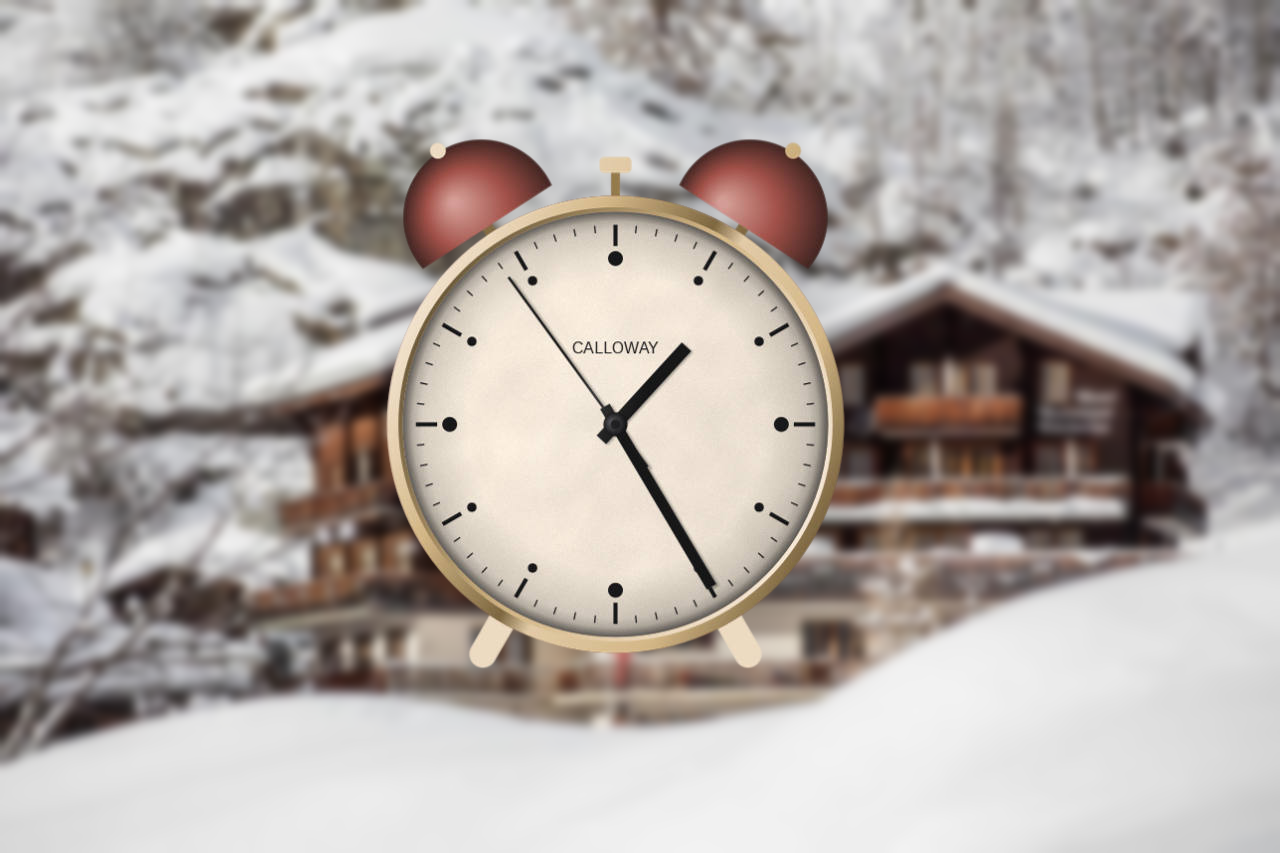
**1:24:54**
